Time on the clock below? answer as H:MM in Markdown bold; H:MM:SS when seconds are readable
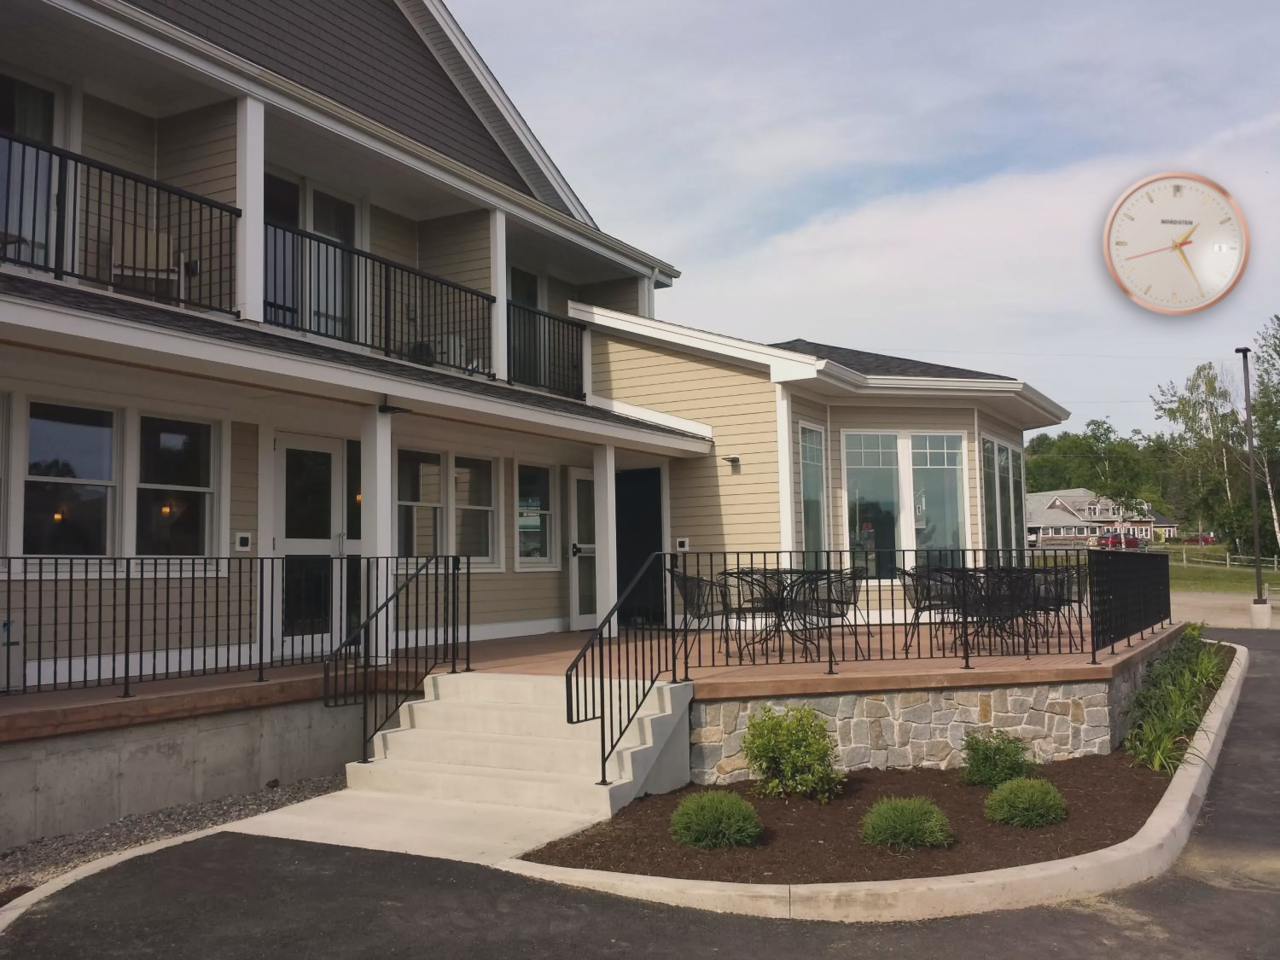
**1:24:42**
